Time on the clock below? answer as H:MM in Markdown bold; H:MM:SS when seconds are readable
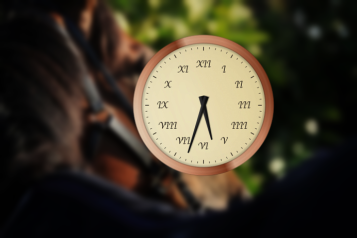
**5:33**
